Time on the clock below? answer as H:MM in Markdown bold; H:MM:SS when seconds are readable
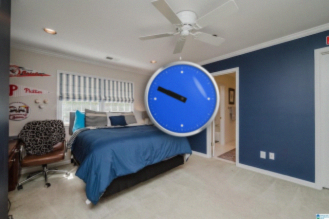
**9:49**
